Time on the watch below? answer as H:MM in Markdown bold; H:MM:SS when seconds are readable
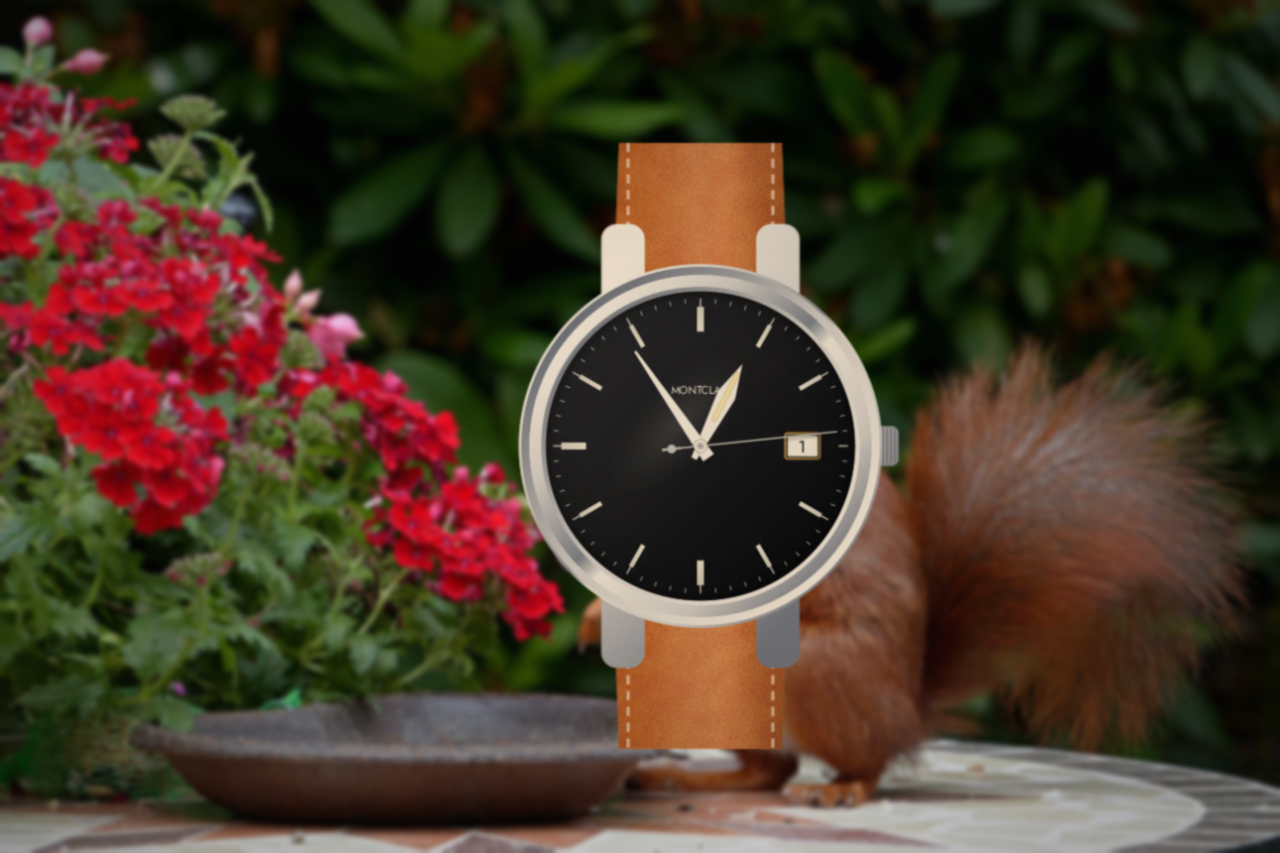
**12:54:14**
